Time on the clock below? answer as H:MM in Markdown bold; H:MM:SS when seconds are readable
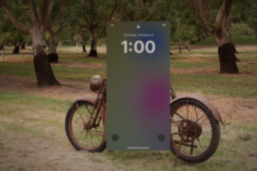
**1:00**
